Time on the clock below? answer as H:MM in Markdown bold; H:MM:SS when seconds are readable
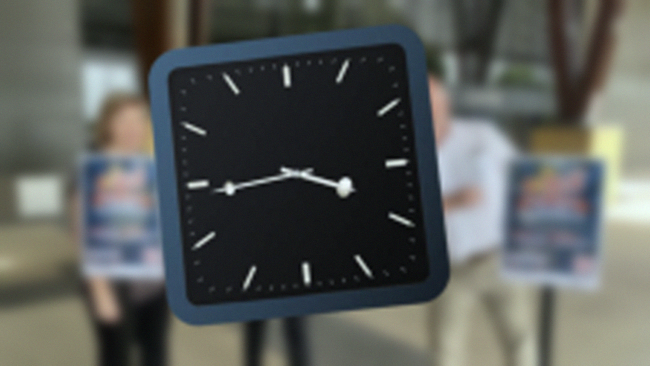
**3:44**
